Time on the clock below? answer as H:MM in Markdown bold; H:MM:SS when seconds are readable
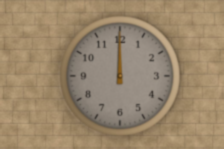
**12:00**
